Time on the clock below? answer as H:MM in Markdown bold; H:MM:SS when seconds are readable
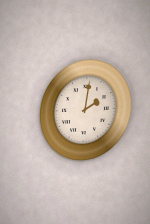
**2:01**
